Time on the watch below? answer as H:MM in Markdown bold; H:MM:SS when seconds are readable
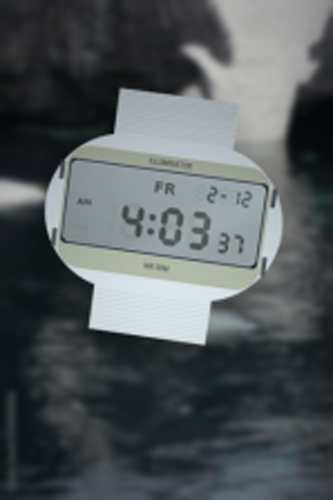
**4:03:37**
